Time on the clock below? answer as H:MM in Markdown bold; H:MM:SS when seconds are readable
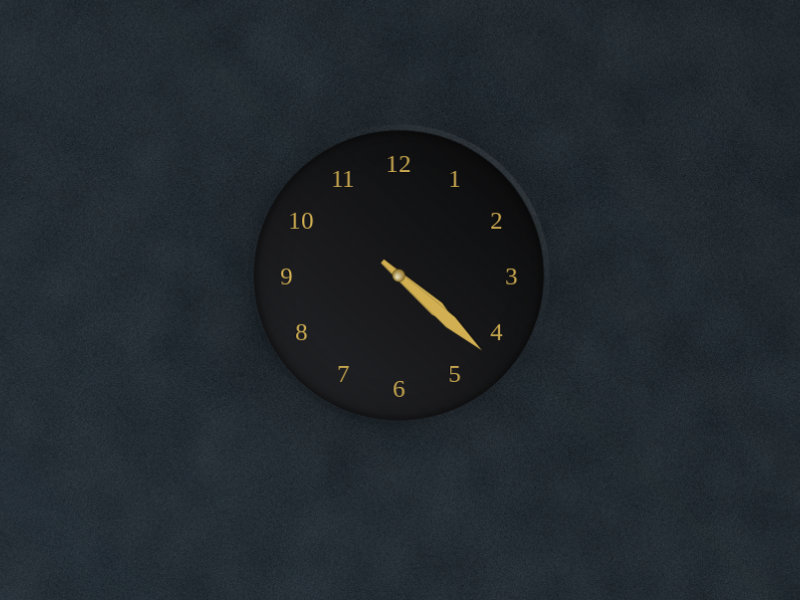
**4:22**
